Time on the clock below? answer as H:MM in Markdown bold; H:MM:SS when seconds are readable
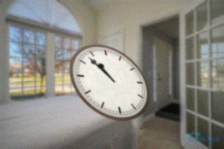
**10:53**
